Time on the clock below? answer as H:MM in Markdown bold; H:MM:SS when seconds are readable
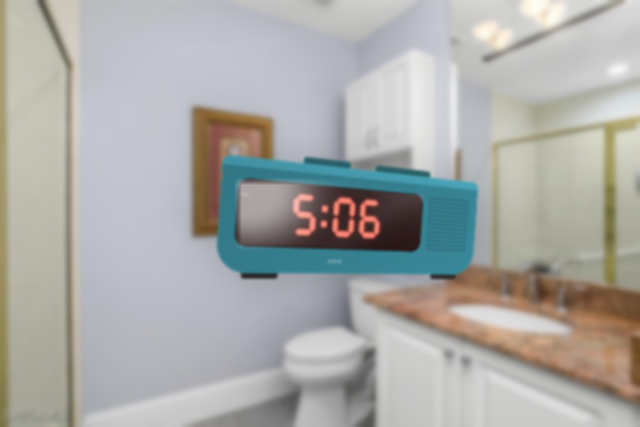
**5:06**
